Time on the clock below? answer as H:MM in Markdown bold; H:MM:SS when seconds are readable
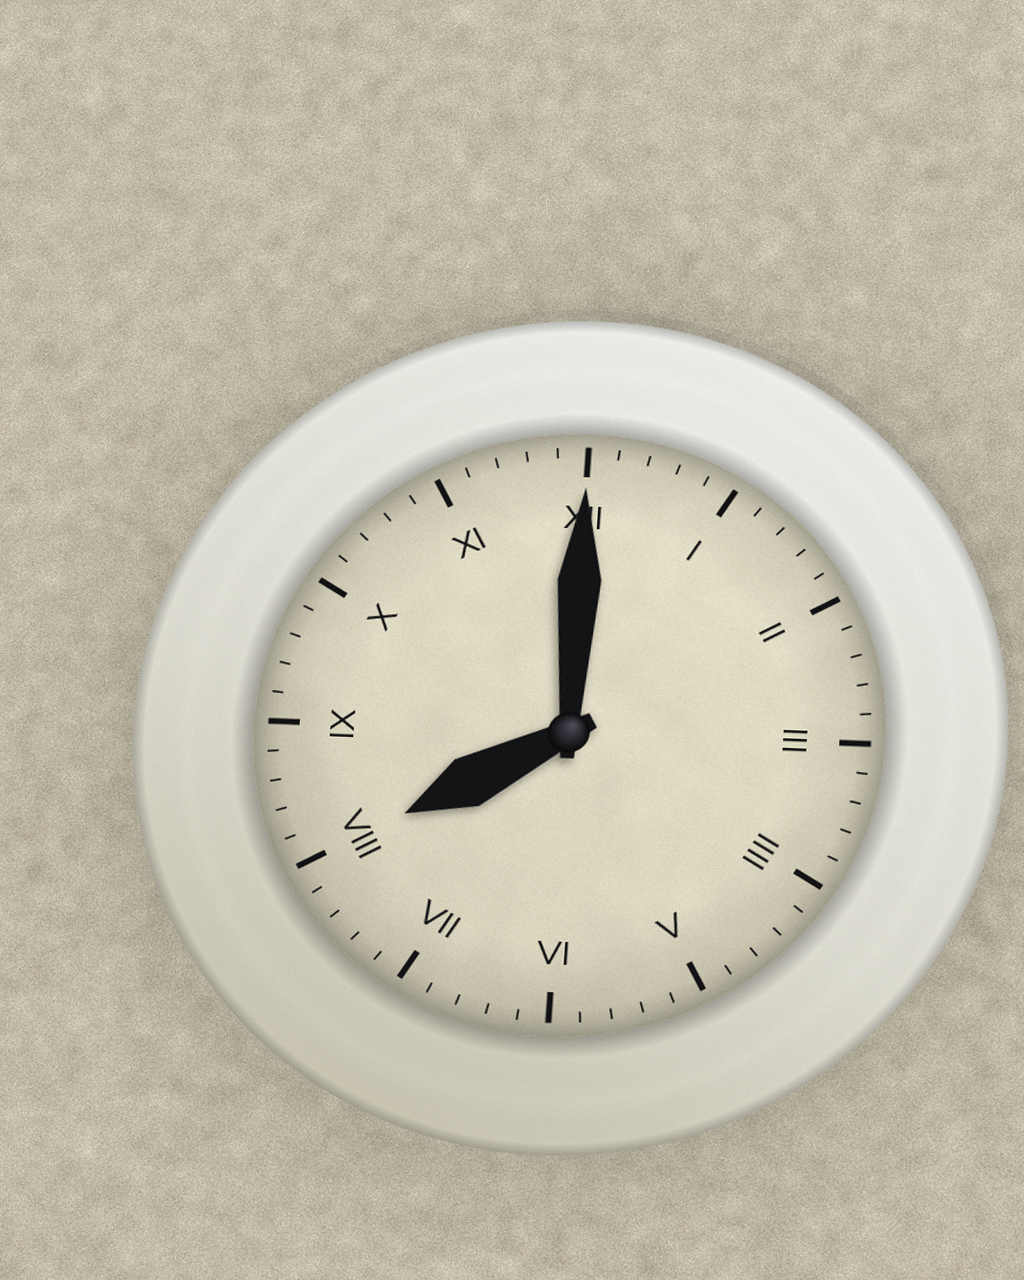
**8:00**
